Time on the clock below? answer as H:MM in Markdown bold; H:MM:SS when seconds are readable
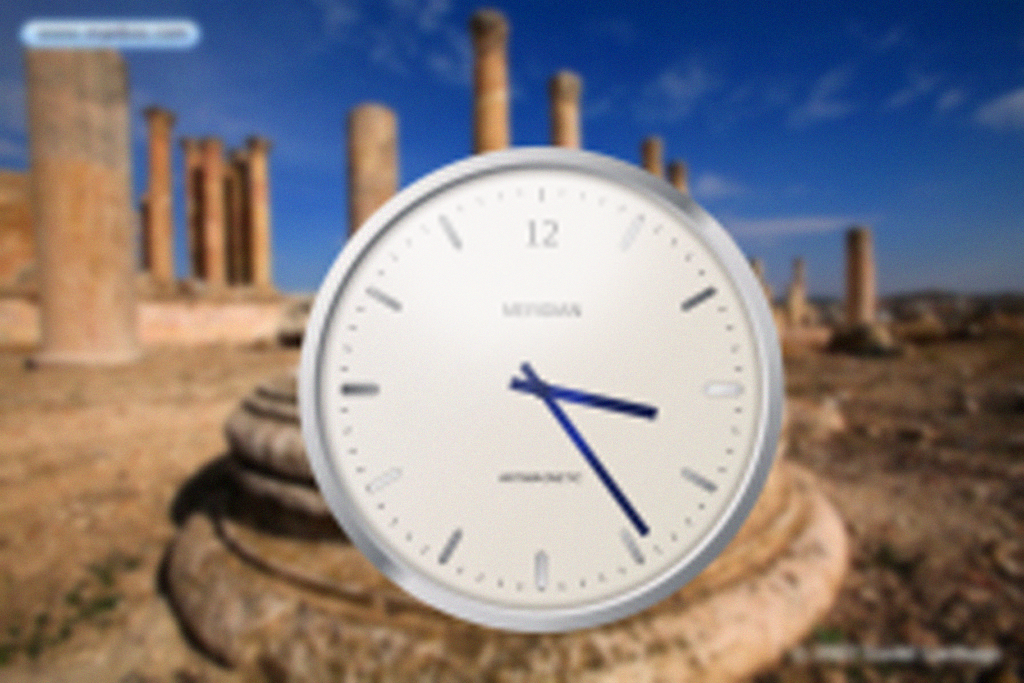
**3:24**
